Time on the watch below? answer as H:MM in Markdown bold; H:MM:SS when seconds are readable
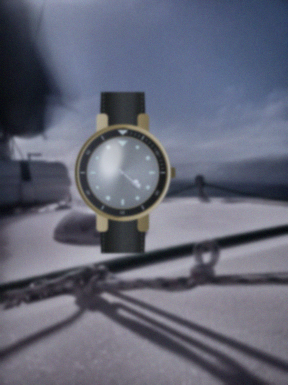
**4:22**
